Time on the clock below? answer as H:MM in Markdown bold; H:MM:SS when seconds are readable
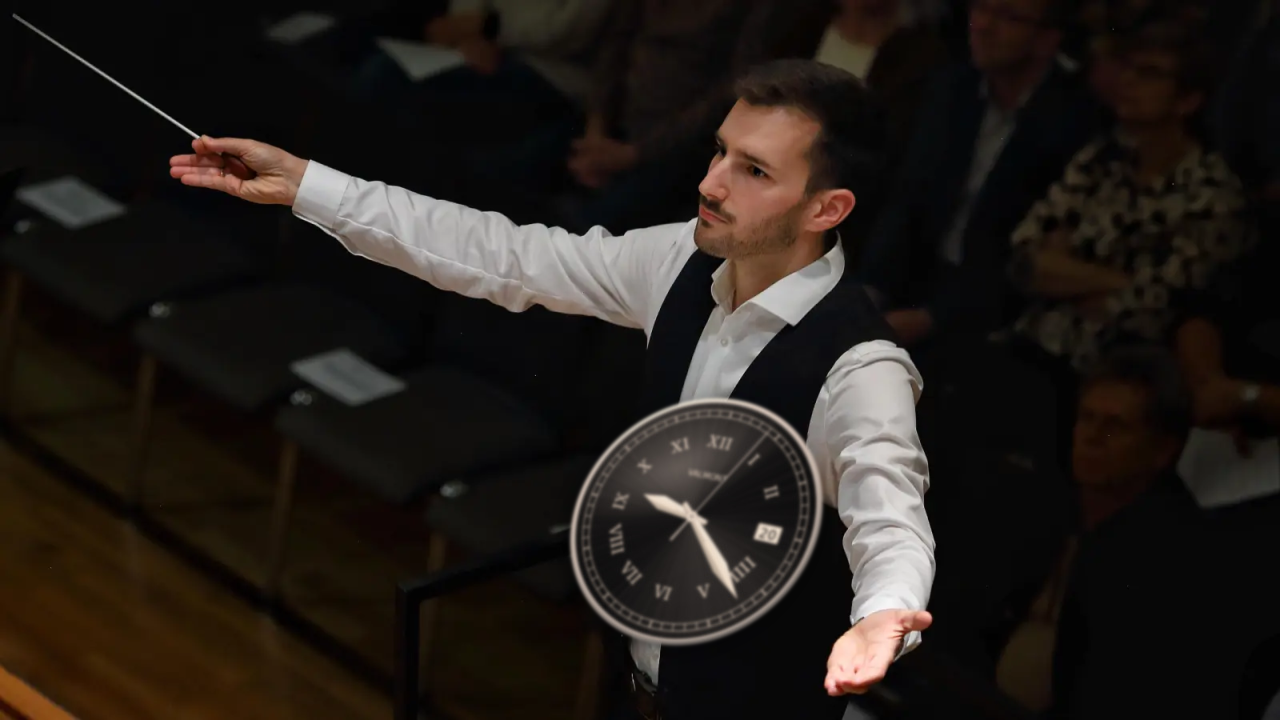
**9:22:04**
